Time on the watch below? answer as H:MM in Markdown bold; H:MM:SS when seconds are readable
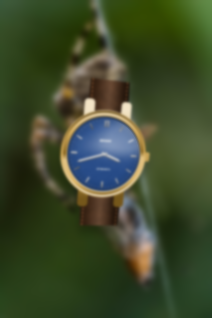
**3:42**
